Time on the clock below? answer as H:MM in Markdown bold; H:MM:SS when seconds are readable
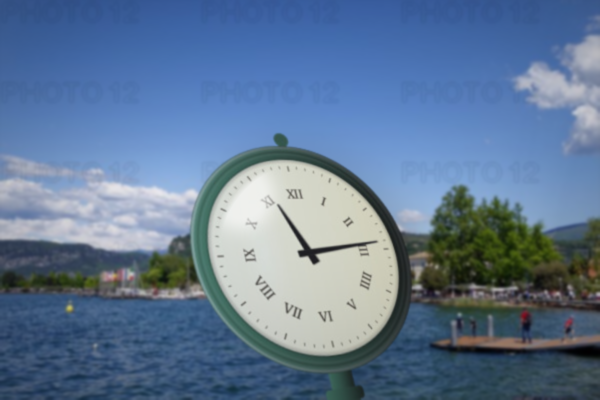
**11:14**
